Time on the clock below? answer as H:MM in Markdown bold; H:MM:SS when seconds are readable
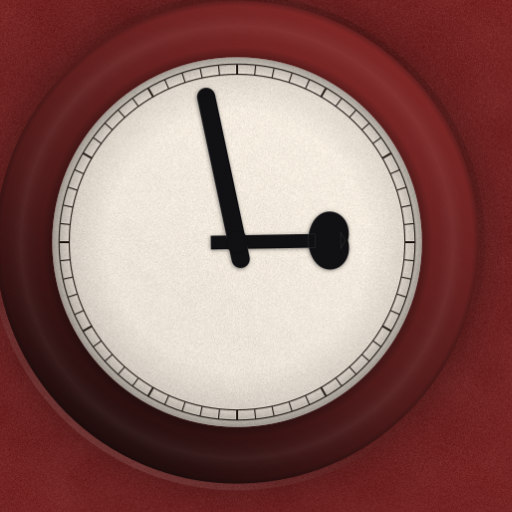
**2:58**
